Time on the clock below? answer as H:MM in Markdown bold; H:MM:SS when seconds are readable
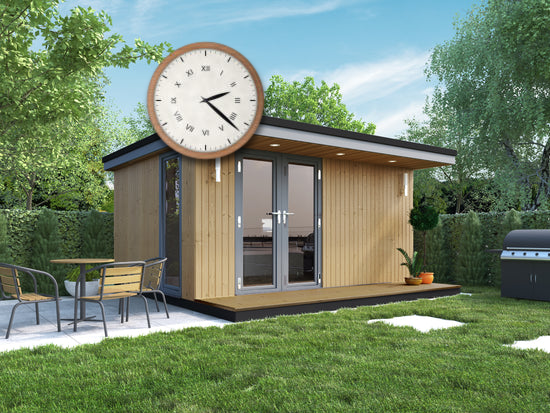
**2:22**
